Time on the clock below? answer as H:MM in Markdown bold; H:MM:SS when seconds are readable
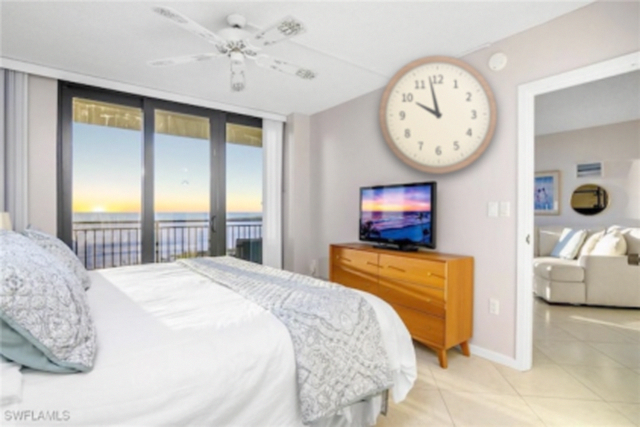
**9:58**
